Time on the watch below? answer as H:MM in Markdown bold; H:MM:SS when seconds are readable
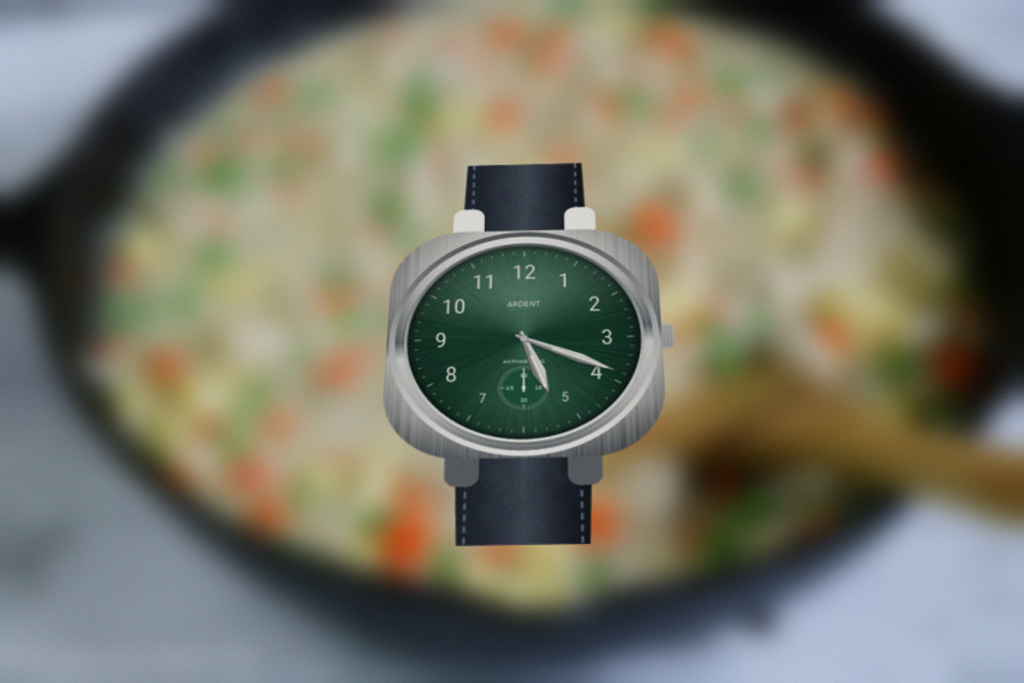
**5:19**
